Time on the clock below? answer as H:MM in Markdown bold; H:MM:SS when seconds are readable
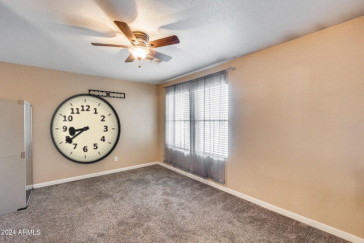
**8:39**
